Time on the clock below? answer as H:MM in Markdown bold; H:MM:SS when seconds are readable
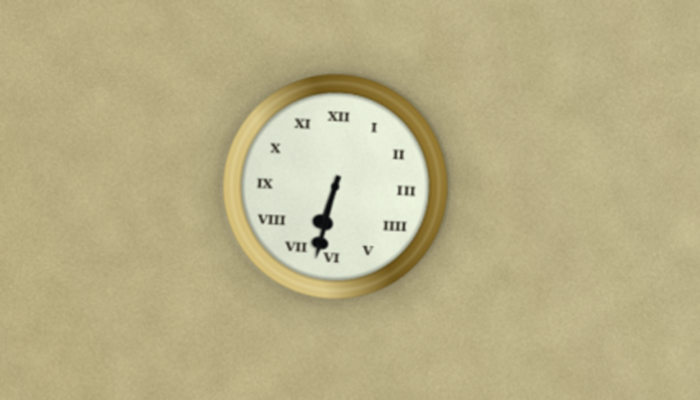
**6:32**
